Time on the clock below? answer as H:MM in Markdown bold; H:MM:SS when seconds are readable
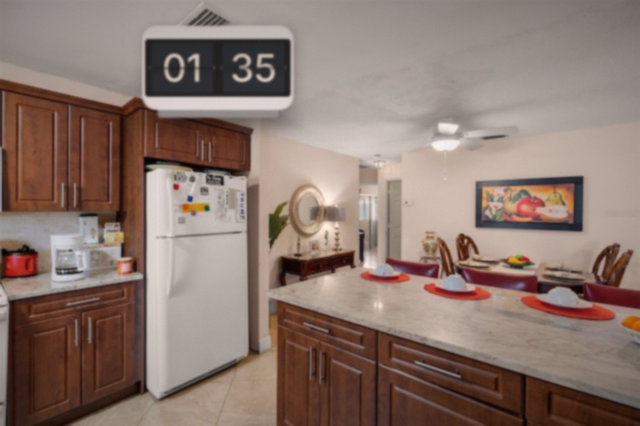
**1:35**
